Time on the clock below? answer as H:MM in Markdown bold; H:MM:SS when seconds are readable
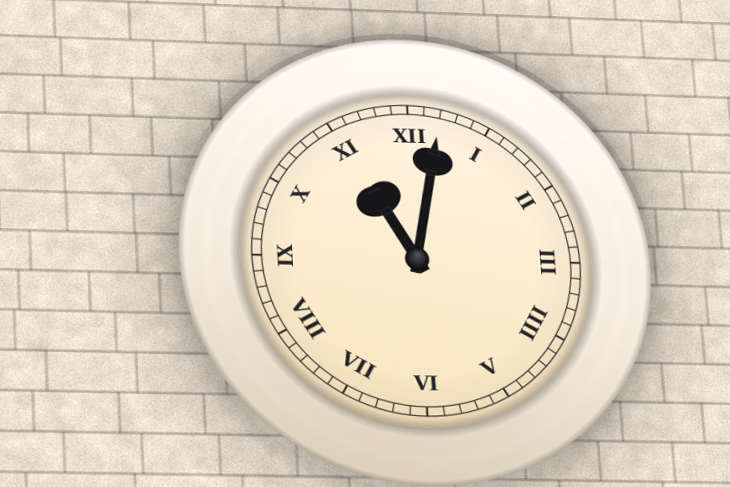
**11:02**
